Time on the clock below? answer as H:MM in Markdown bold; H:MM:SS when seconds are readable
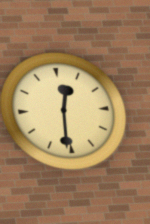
**12:31**
